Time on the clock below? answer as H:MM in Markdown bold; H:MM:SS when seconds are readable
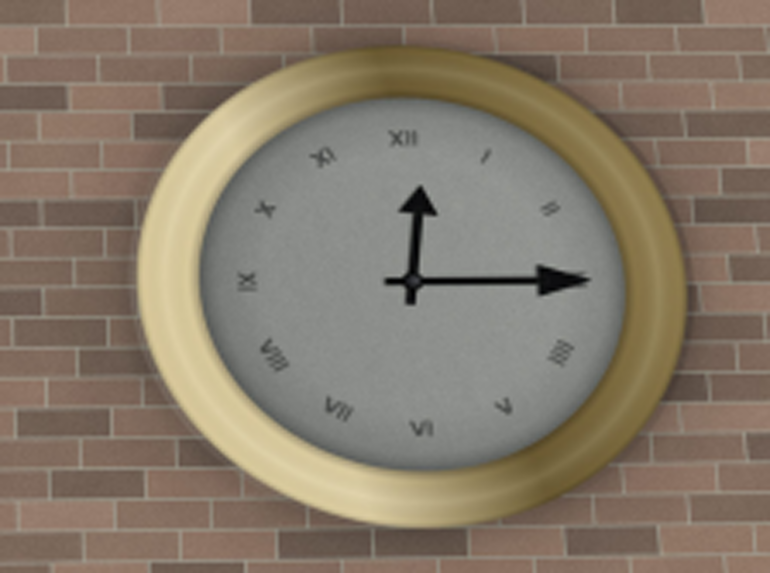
**12:15**
